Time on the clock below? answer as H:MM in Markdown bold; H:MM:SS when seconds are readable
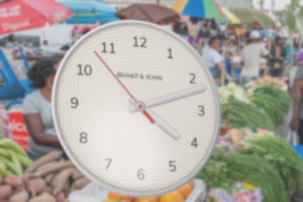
**4:11:53**
